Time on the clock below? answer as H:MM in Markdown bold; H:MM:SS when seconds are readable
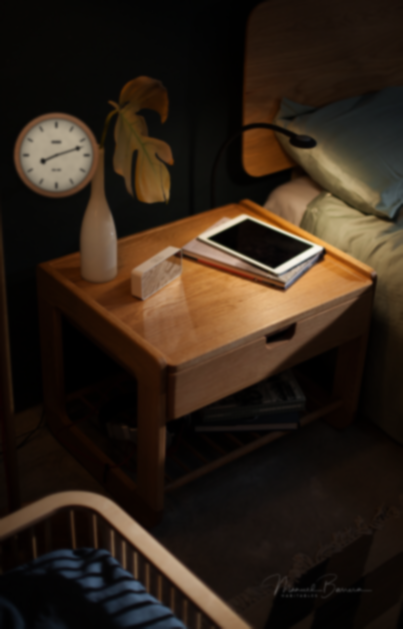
**8:12**
